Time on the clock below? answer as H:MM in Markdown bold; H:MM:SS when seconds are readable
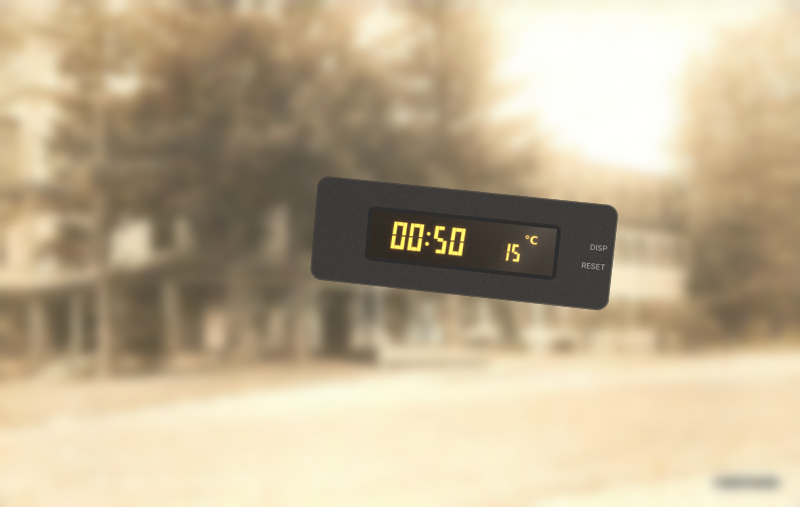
**0:50**
